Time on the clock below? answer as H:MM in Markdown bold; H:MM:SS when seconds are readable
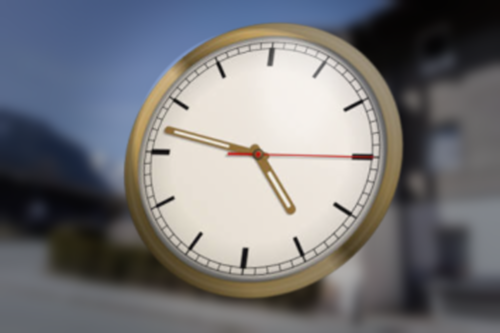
**4:47:15**
